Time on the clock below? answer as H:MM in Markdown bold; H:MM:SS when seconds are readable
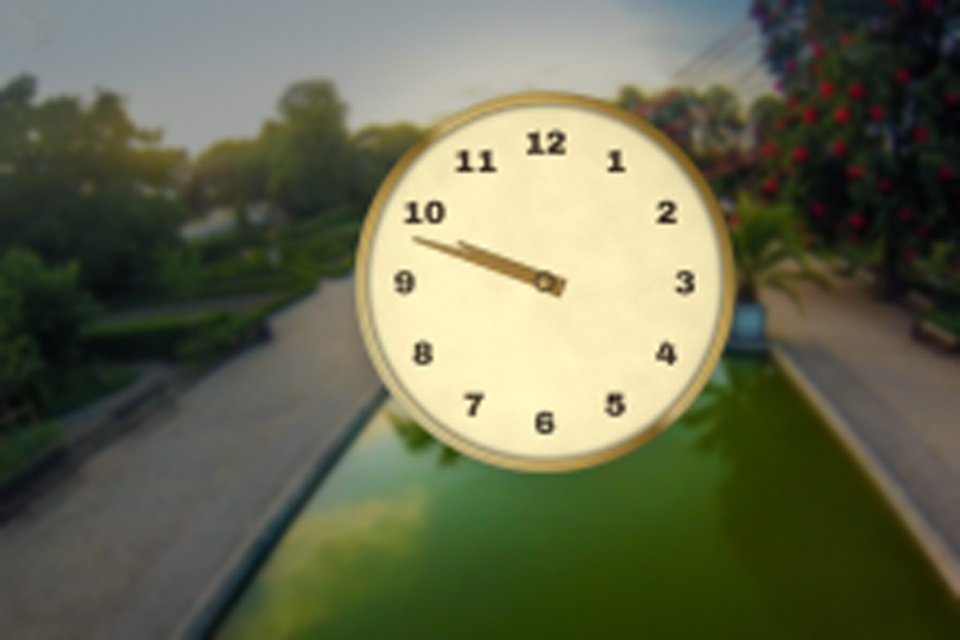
**9:48**
